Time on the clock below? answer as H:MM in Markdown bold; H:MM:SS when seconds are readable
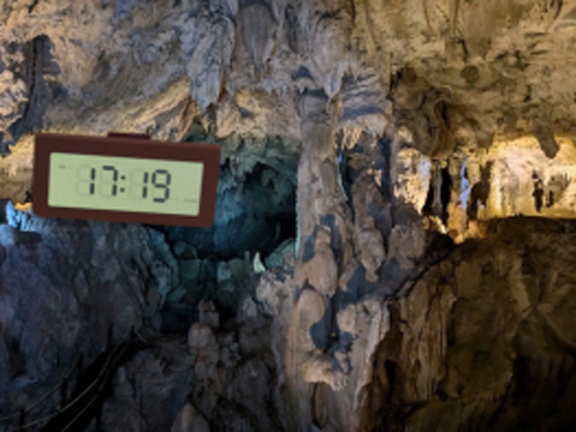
**17:19**
